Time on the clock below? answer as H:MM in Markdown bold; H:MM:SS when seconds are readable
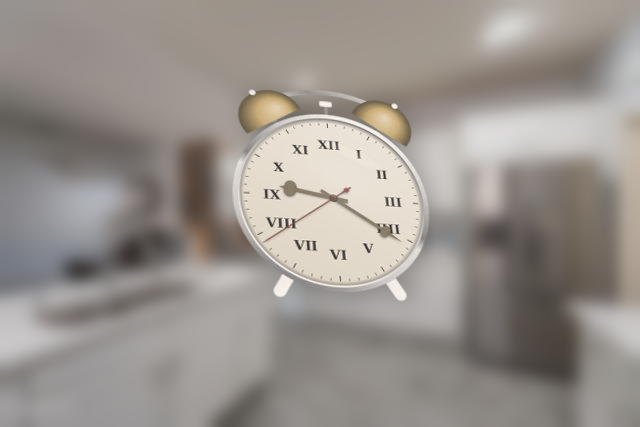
**9:20:39**
